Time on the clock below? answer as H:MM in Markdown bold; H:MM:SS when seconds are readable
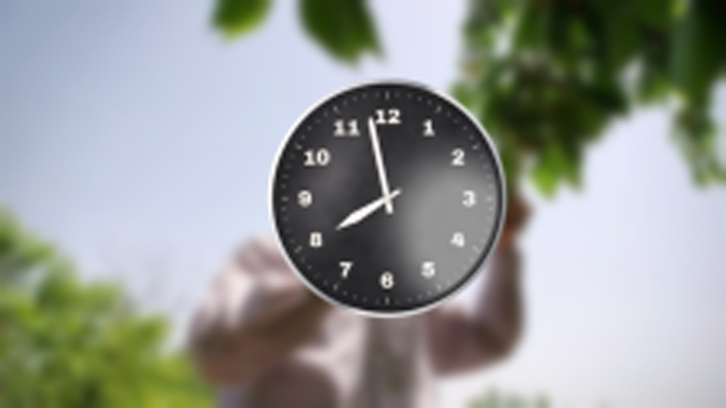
**7:58**
